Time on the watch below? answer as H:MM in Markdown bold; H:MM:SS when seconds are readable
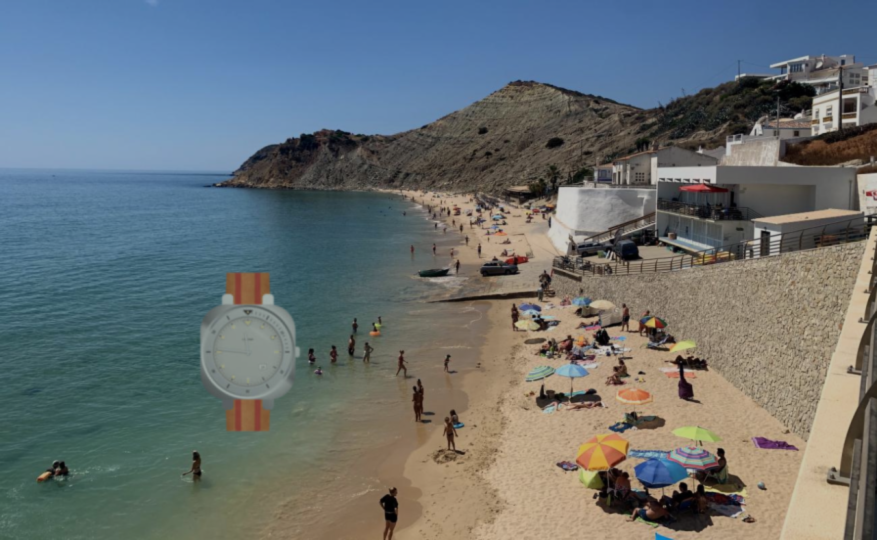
**11:46**
